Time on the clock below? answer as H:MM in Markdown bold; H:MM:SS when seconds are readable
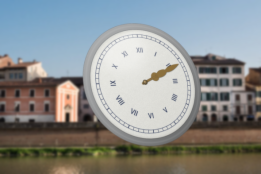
**2:11**
